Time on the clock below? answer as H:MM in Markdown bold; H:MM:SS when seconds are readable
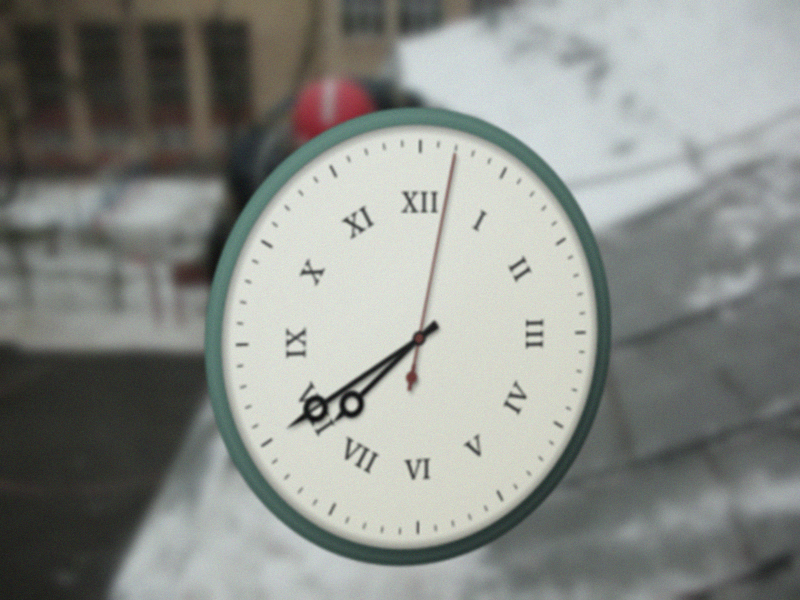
**7:40:02**
